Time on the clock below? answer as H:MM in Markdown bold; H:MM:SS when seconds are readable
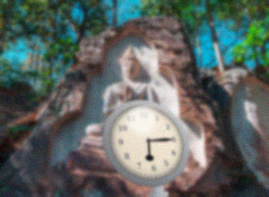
**6:15**
